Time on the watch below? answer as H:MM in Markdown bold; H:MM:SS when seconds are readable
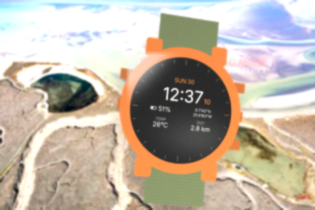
**12:37**
